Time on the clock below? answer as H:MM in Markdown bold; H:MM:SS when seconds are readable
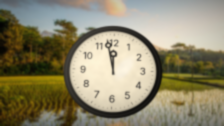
**11:58**
